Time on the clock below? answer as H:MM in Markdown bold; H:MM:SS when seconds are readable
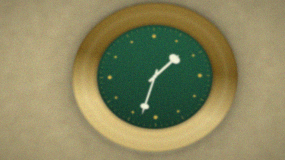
**1:33**
